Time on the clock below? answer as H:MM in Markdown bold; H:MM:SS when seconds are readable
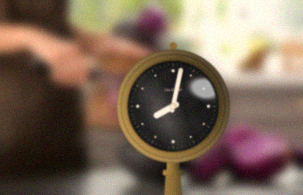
**8:02**
